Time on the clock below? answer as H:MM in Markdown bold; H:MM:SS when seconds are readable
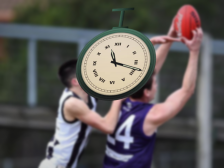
**11:18**
